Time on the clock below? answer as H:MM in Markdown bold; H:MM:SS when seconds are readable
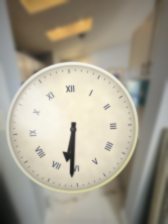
**6:31**
